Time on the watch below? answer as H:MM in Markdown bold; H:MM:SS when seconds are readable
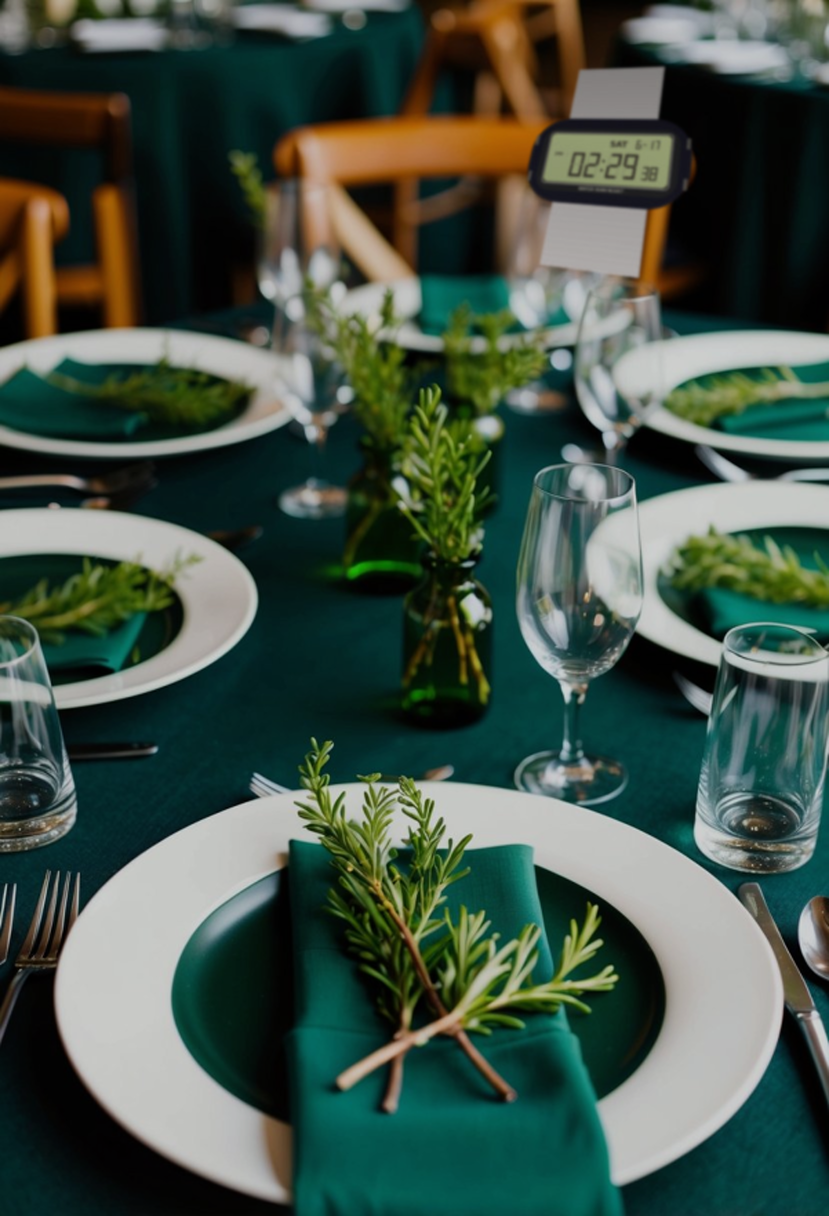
**2:29**
